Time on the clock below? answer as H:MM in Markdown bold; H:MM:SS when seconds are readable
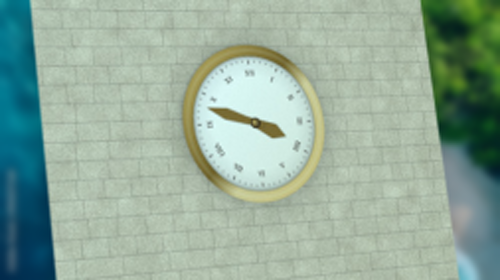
**3:48**
